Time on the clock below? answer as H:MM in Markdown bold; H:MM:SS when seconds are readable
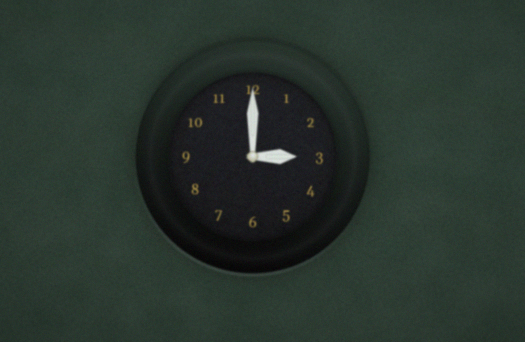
**3:00**
